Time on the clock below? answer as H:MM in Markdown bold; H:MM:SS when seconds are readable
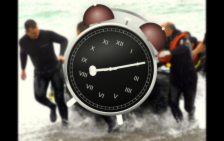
**8:10**
